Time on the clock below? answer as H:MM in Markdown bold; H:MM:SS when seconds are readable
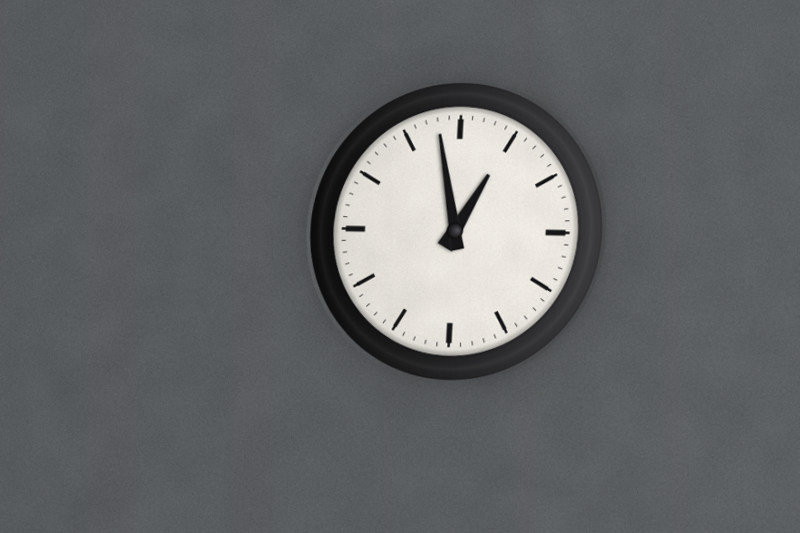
**12:58**
